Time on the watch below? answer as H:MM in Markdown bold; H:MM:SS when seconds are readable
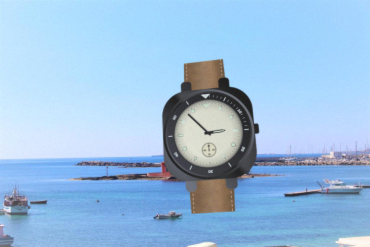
**2:53**
